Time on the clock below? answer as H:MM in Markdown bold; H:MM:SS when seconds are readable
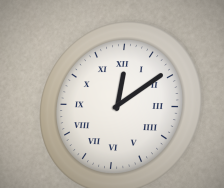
**12:09**
